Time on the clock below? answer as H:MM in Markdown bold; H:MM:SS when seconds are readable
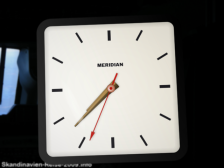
**7:37:34**
